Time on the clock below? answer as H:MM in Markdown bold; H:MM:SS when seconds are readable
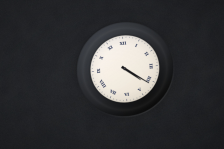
**4:21**
